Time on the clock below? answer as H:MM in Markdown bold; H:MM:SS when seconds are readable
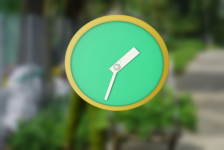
**1:33**
